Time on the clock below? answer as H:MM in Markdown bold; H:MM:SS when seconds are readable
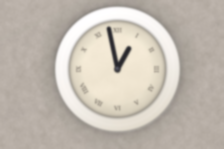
**12:58**
